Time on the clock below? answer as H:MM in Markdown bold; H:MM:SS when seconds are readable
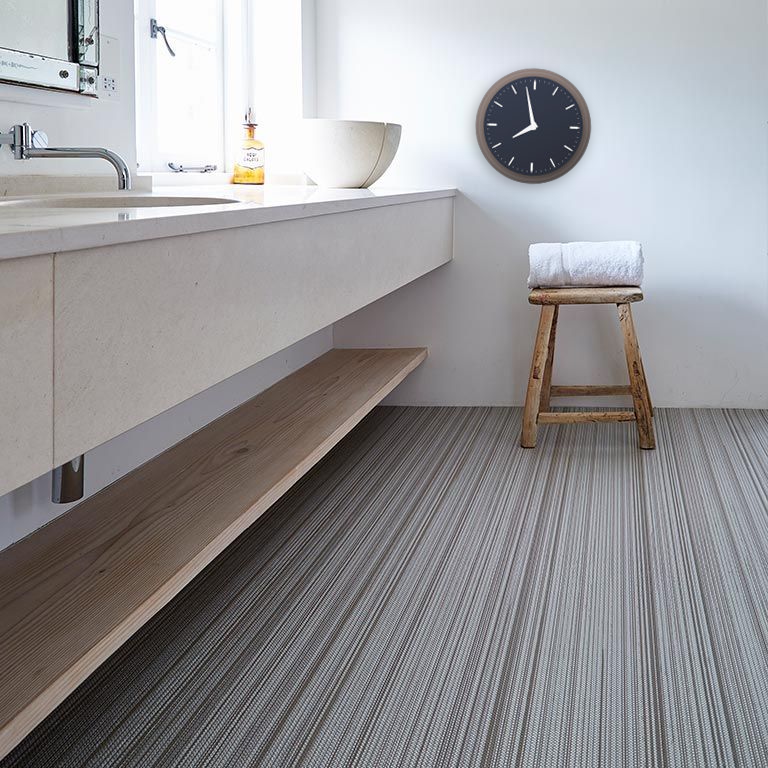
**7:58**
